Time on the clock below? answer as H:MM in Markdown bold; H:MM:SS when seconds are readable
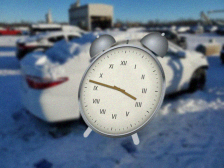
**3:47**
